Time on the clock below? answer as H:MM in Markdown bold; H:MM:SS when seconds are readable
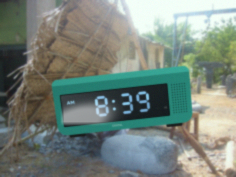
**8:39**
